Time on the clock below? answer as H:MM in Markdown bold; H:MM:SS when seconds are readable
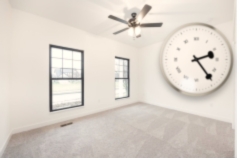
**2:24**
